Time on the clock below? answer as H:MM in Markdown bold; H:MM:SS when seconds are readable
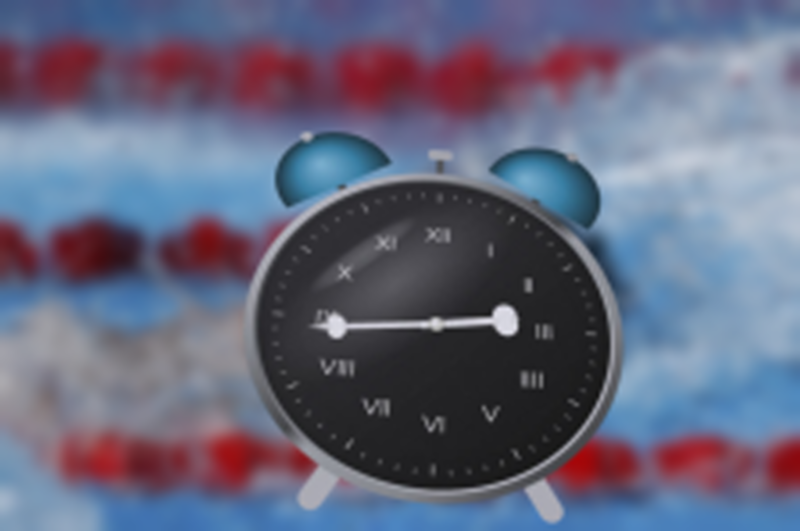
**2:44**
